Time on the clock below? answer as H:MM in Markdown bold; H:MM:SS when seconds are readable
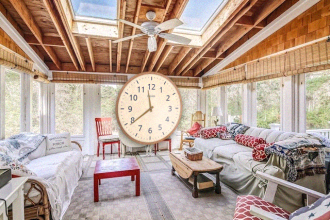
**11:39**
